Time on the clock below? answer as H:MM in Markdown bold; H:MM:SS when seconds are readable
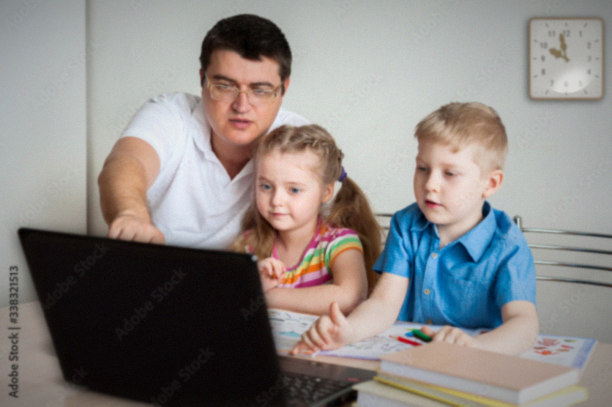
**9:58**
